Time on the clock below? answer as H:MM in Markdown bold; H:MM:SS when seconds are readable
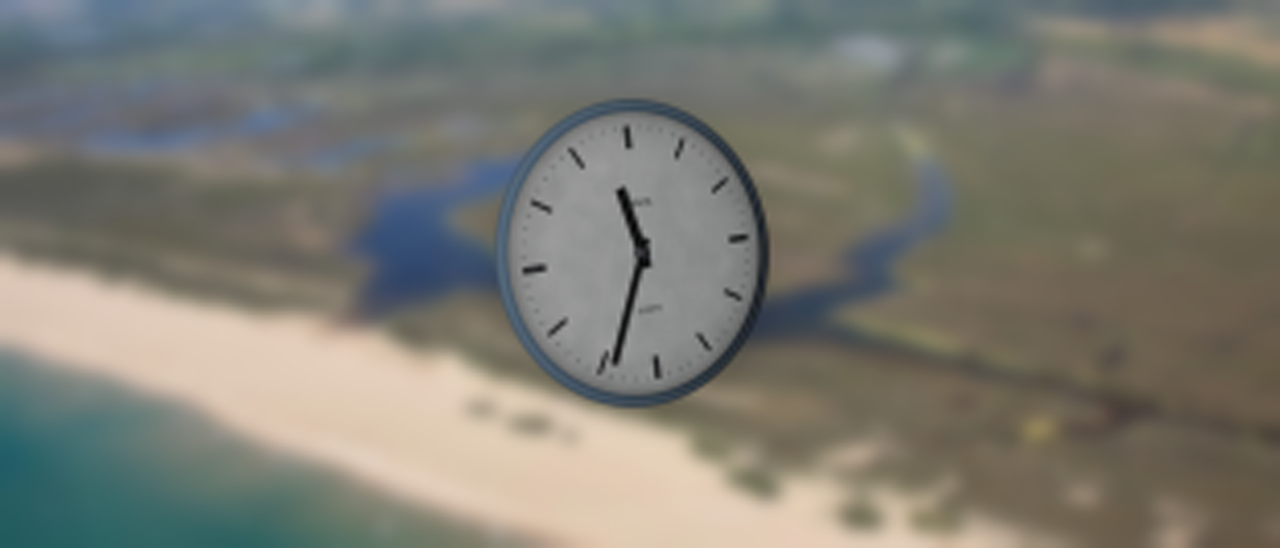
**11:34**
